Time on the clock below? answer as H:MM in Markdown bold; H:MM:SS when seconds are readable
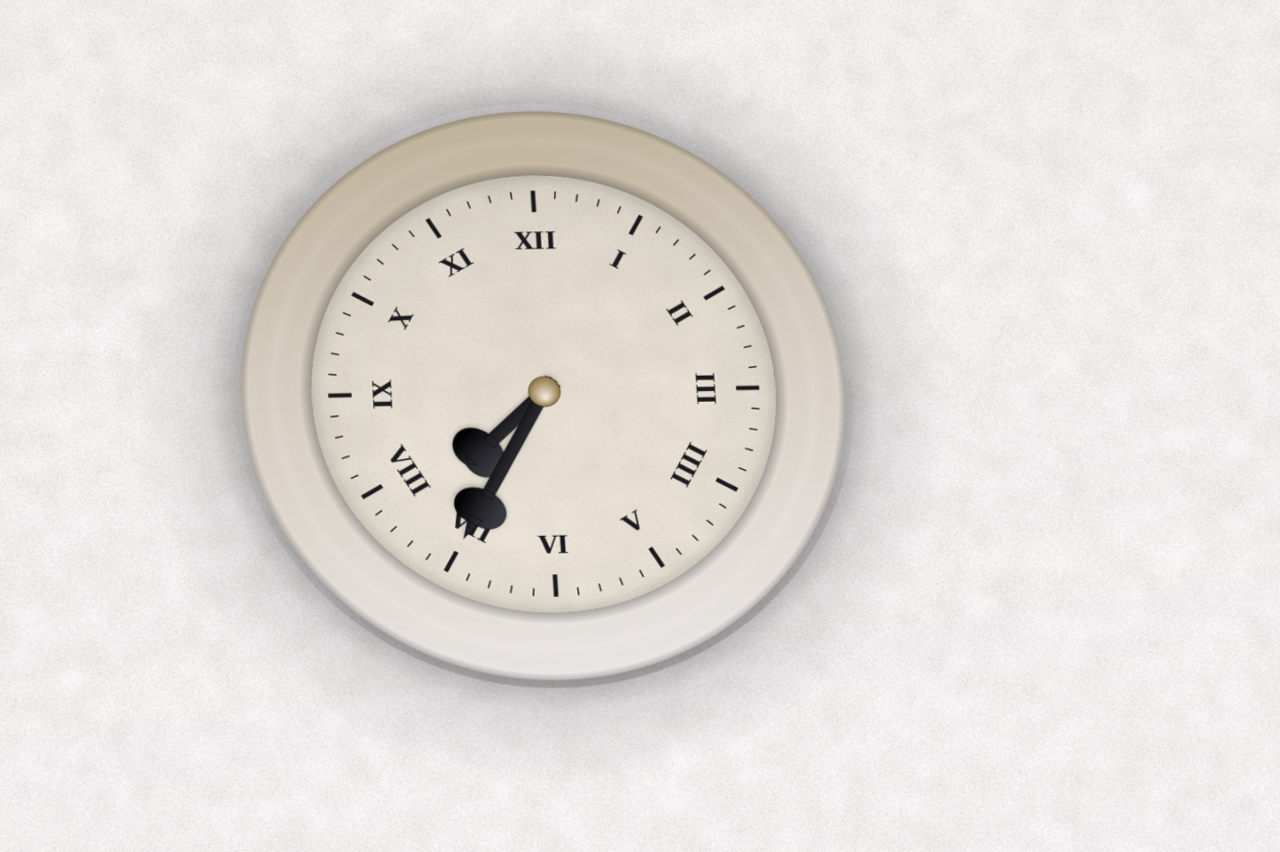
**7:35**
